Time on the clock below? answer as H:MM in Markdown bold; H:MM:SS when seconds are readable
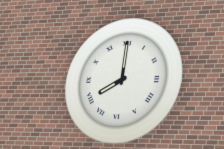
**8:00**
